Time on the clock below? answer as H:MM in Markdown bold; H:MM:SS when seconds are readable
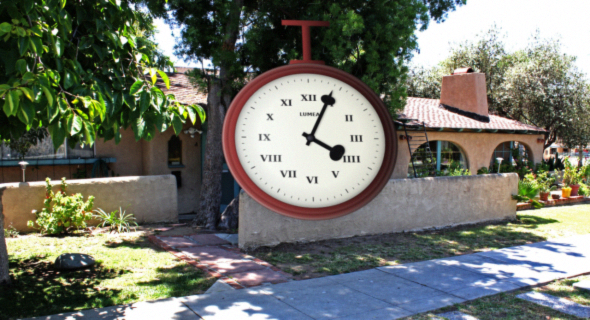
**4:04**
